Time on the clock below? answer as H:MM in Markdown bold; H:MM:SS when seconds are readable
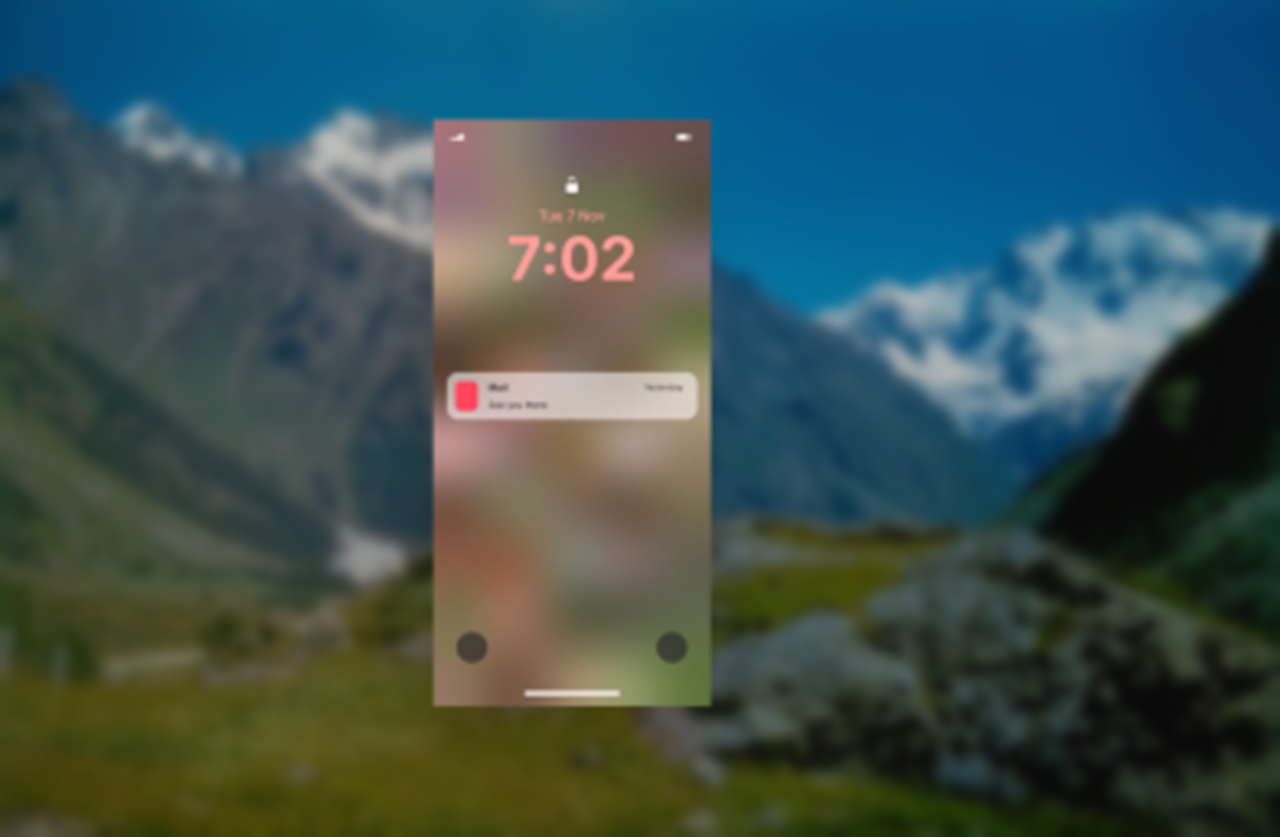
**7:02**
